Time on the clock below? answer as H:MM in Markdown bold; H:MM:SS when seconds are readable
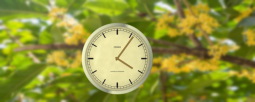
**4:06**
